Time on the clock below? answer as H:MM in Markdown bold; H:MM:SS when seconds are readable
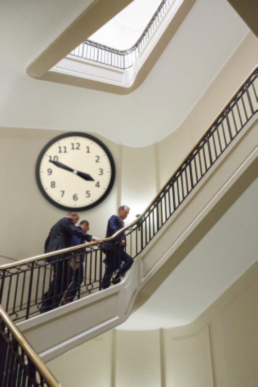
**3:49**
